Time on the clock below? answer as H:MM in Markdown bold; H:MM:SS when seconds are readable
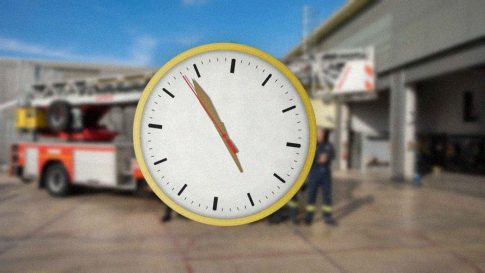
**4:53:53**
